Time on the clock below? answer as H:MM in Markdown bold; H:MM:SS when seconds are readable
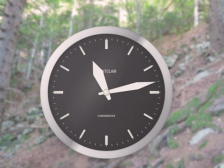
**11:13**
